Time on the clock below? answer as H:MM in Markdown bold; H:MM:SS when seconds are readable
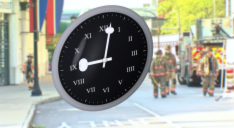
**9:02**
